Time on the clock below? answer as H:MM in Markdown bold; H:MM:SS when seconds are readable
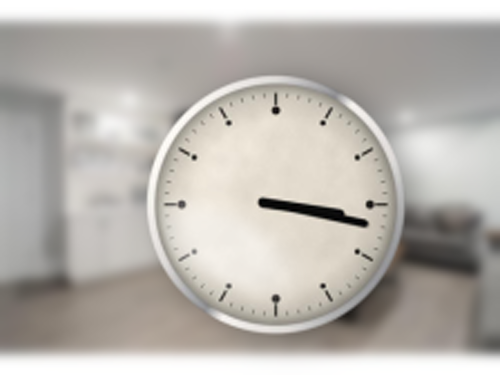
**3:17**
